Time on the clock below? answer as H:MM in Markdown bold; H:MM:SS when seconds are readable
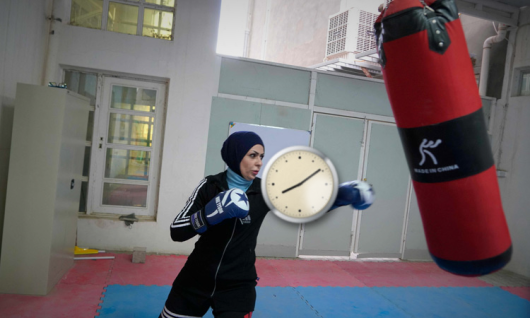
**8:09**
